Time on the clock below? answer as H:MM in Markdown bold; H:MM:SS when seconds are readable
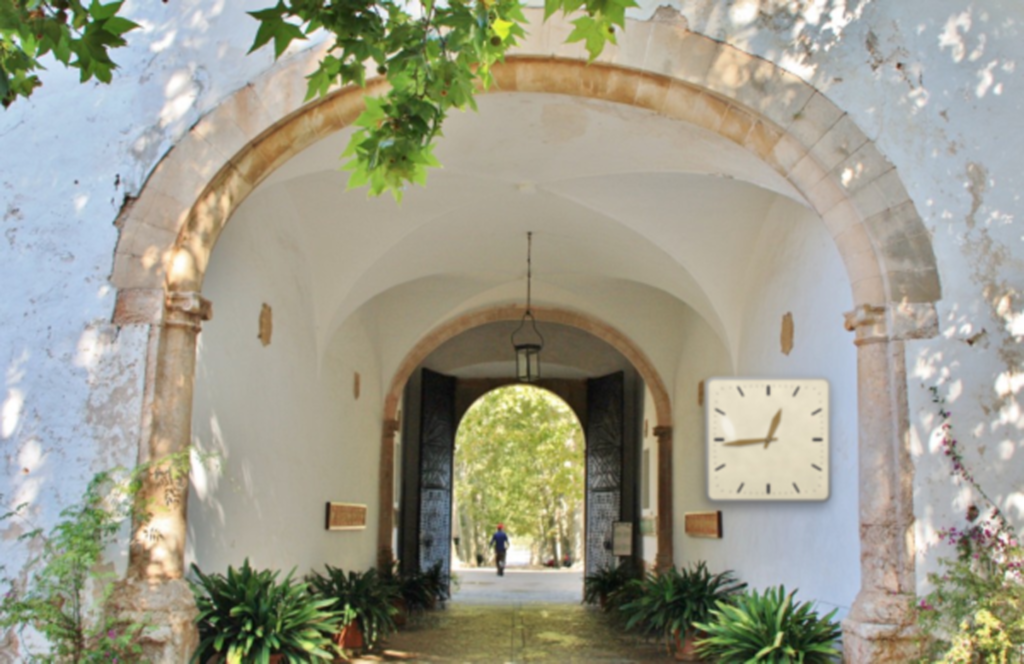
**12:44**
